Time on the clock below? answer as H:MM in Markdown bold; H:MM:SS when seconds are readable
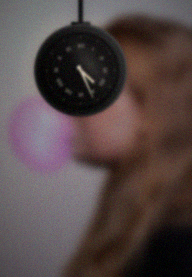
**4:26**
